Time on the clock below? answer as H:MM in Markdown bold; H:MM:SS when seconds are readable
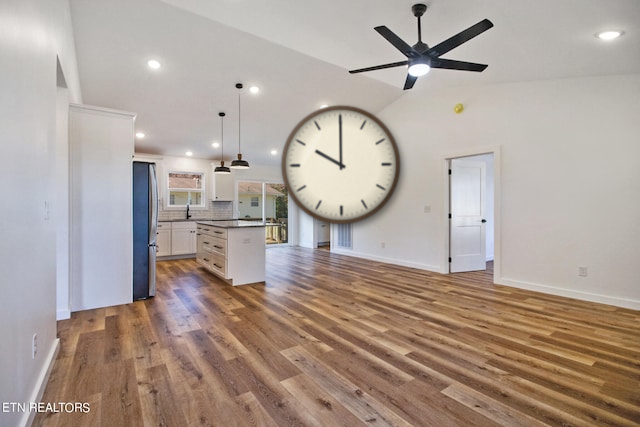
**10:00**
